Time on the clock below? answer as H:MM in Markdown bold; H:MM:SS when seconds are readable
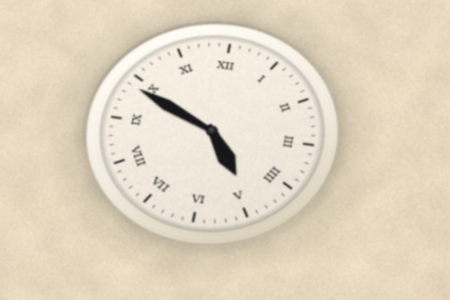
**4:49**
